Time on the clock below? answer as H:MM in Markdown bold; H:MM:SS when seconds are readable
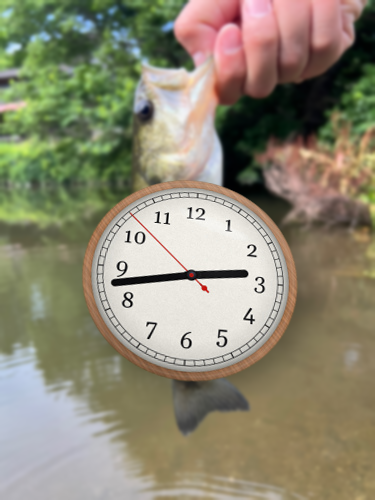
**2:42:52**
